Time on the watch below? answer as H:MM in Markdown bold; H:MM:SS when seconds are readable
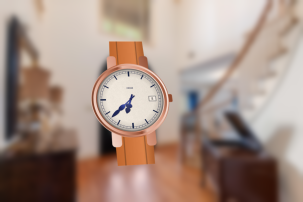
**6:38**
